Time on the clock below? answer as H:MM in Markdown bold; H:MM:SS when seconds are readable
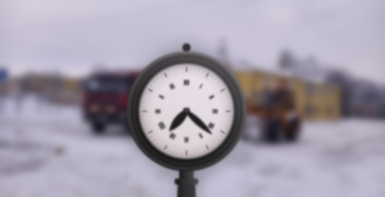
**7:22**
